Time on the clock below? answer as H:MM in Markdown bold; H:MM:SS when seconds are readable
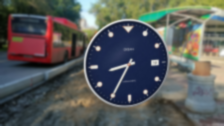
**8:35**
